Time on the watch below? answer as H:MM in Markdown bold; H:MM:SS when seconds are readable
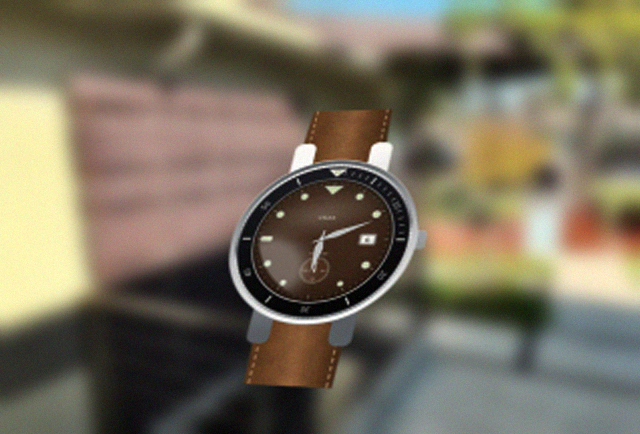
**6:11**
